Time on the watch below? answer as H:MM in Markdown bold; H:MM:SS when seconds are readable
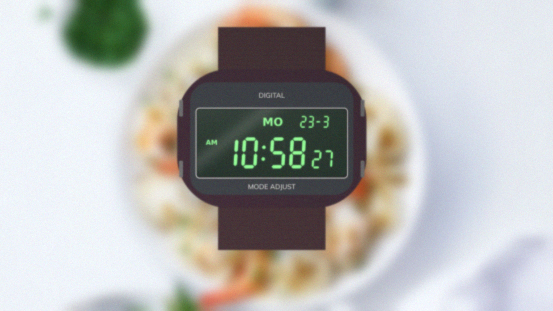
**10:58:27**
